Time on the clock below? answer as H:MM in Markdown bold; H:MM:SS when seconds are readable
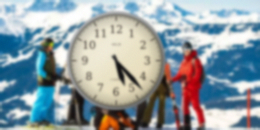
**5:23**
